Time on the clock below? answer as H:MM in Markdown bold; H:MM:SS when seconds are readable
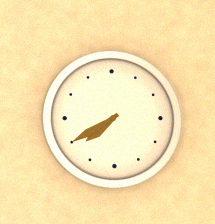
**7:40**
